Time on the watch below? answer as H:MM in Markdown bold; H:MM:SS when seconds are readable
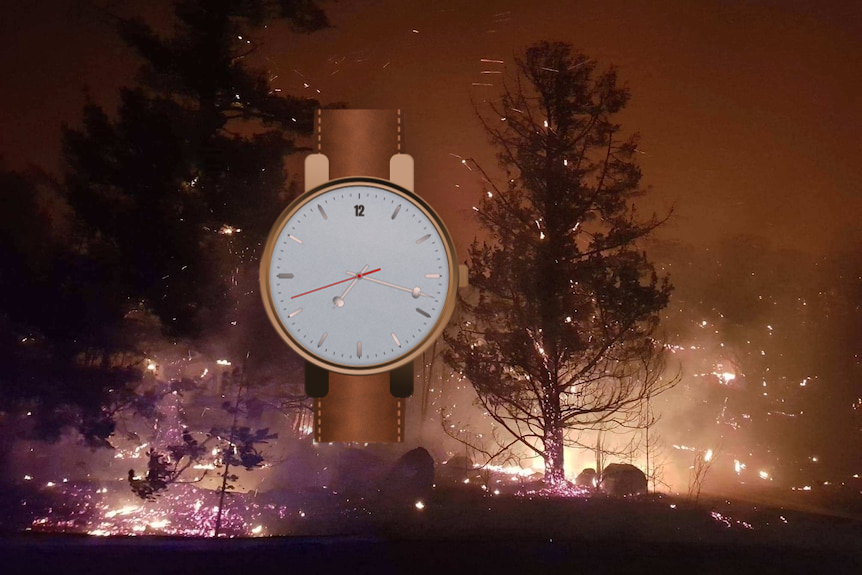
**7:17:42**
